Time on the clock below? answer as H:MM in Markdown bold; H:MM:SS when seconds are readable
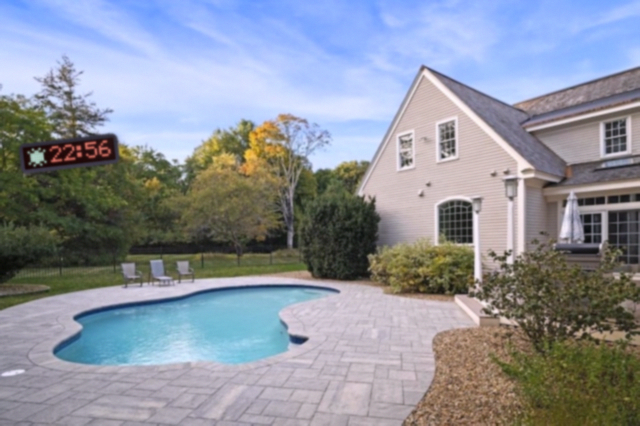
**22:56**
